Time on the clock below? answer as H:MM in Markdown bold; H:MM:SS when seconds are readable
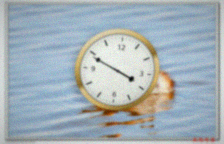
**3:49**
